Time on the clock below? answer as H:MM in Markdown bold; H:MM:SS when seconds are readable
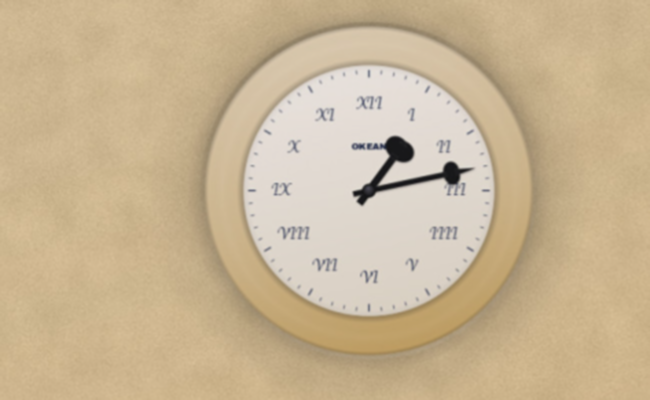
**1:13**
